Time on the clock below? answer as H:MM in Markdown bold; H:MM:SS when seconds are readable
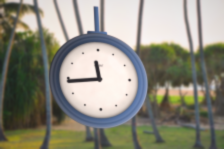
**11:44**
